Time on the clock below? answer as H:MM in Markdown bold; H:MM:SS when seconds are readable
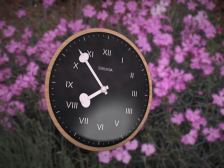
**7:53**
